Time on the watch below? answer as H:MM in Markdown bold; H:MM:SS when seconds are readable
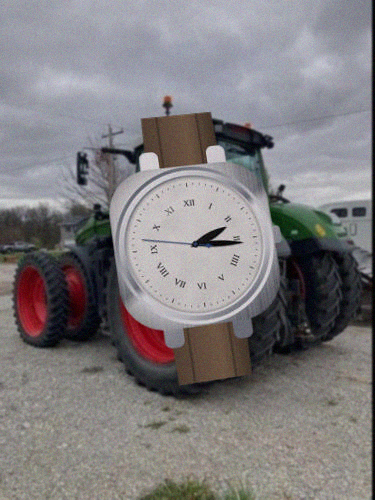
**2:15:47**
